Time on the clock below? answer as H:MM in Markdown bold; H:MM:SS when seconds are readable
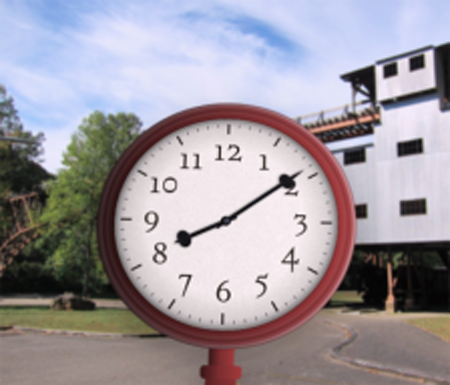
**8:09**
